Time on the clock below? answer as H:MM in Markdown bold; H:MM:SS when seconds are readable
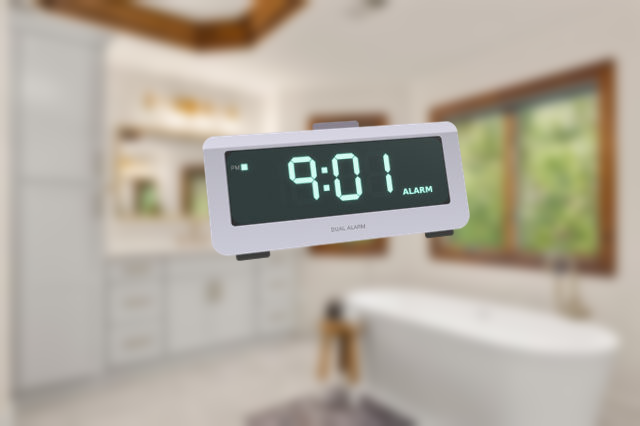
**9:01**
